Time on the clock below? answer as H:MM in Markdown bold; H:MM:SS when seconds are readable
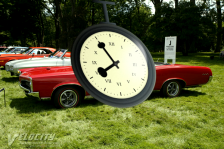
**7:55**
